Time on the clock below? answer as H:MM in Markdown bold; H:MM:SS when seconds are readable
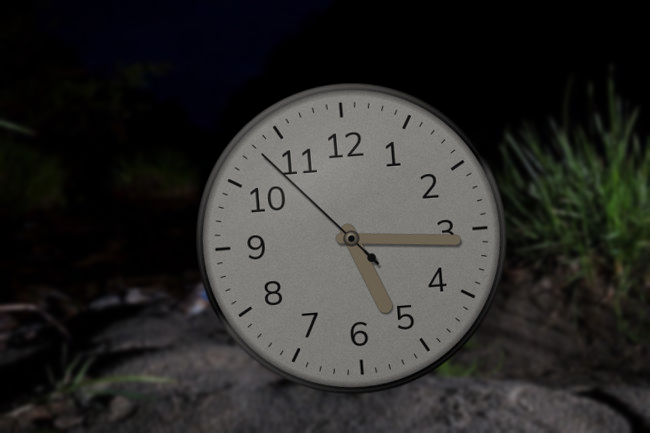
**5:15:53**
